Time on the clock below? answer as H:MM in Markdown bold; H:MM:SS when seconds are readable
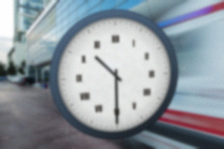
**10:30**
